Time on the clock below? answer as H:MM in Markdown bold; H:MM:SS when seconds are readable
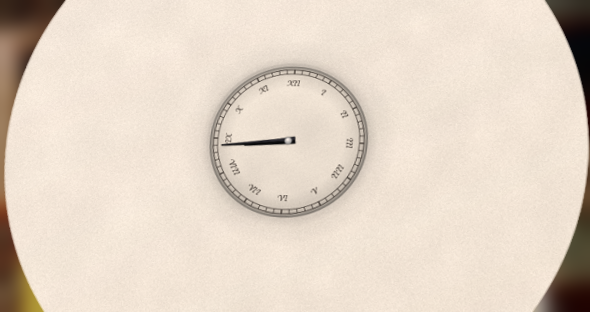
**8:44**
